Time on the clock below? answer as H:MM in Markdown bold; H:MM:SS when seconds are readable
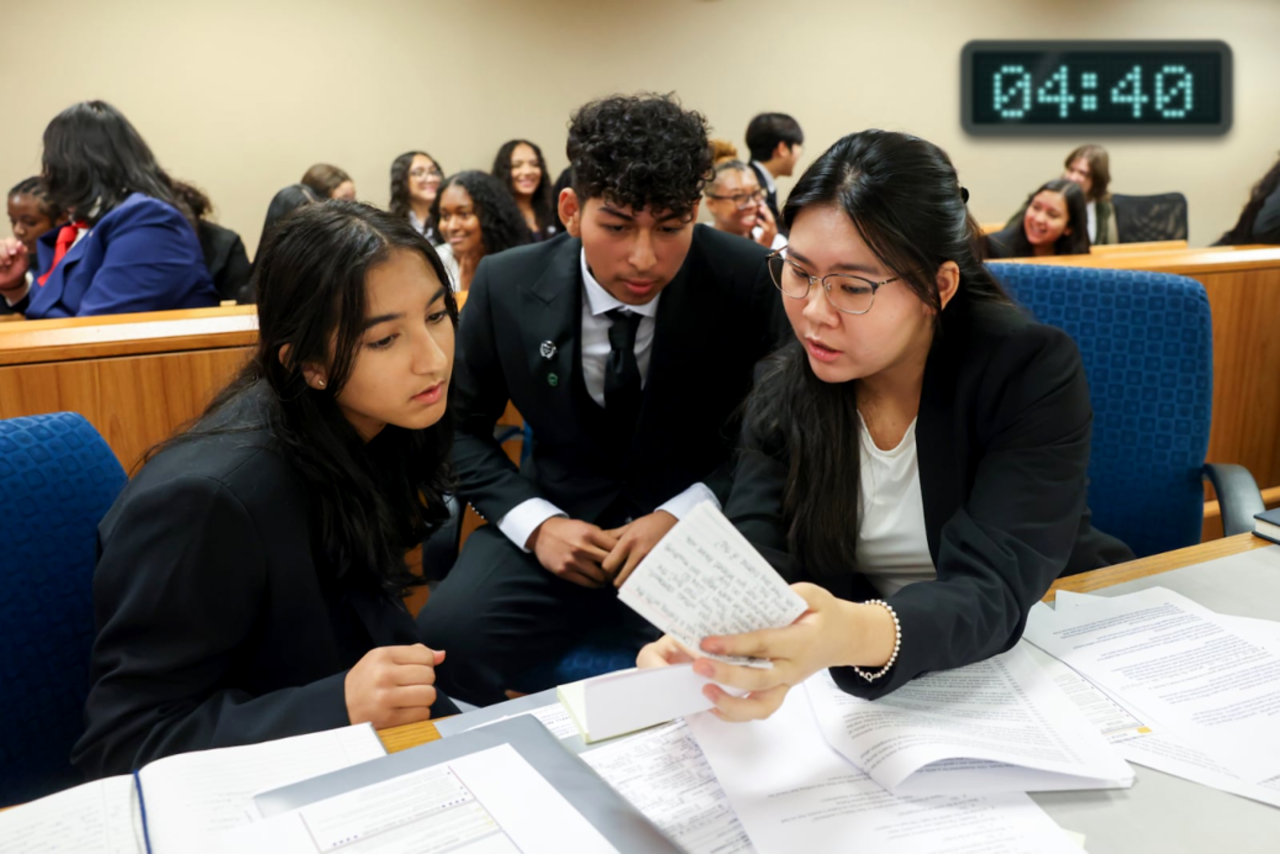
**4:40**
